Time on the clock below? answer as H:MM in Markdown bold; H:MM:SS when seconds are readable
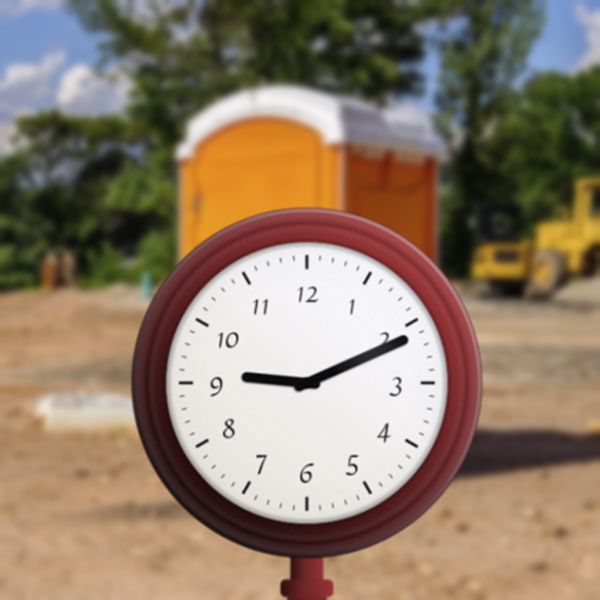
**9:11**
